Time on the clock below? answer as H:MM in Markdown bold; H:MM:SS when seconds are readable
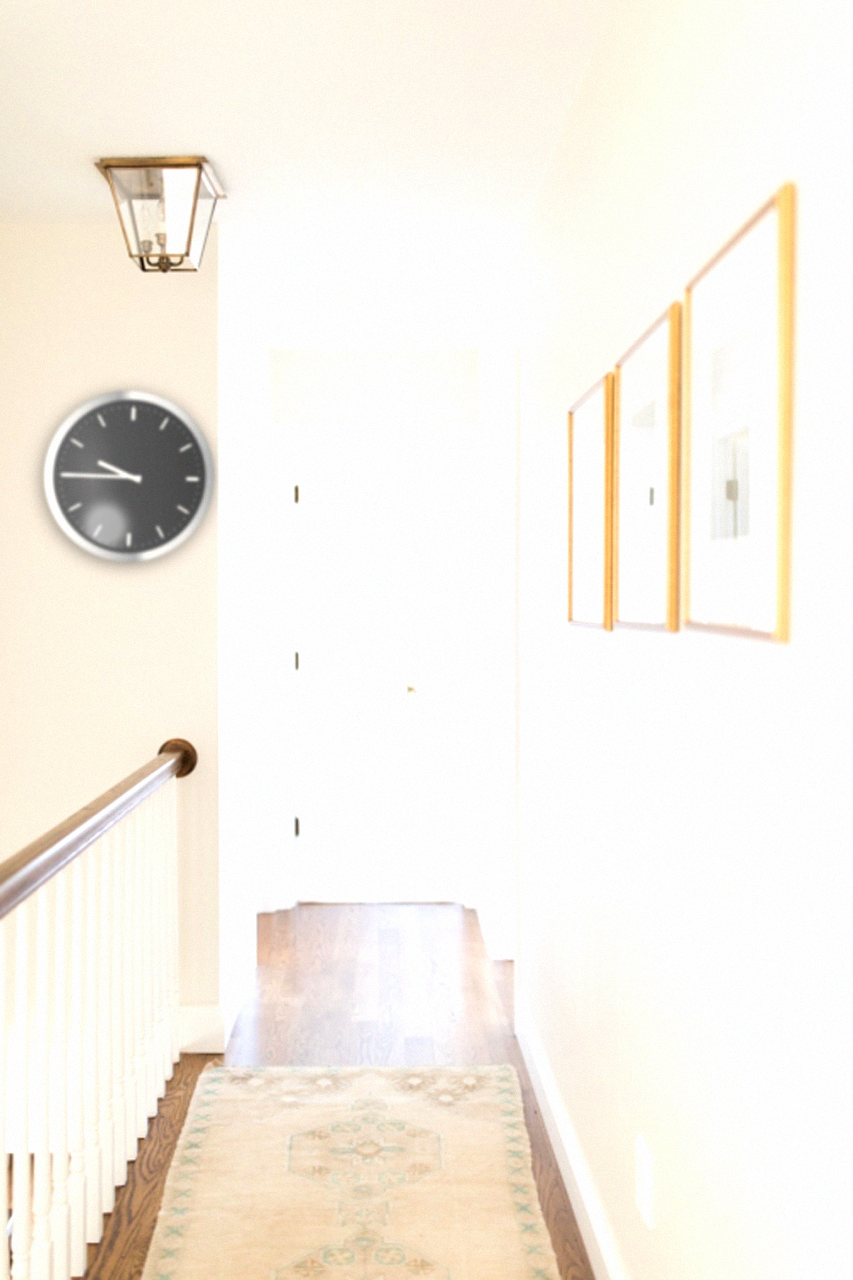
**9:45**
